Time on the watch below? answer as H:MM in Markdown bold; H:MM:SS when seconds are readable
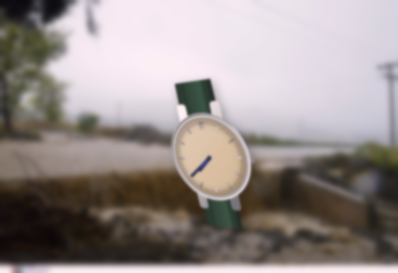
**7:39**
